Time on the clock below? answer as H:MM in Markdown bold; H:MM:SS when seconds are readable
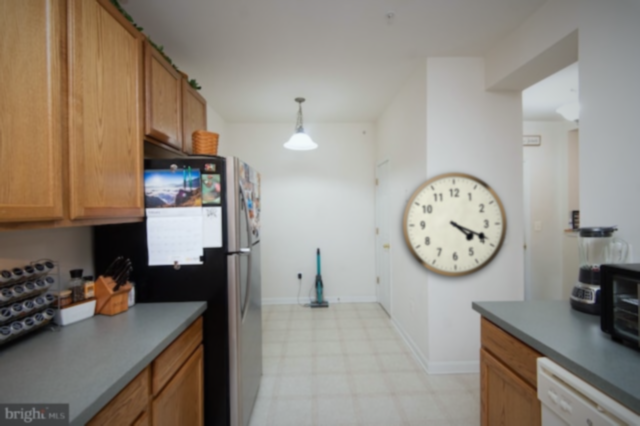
**4:19**
